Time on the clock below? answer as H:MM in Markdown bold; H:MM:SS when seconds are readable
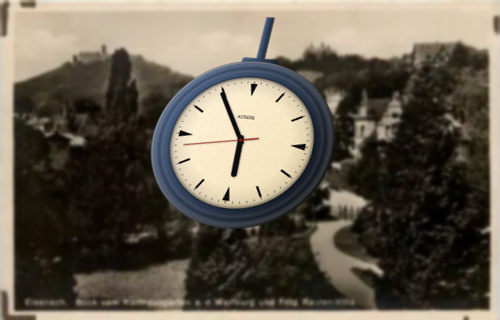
**5:54:43**
